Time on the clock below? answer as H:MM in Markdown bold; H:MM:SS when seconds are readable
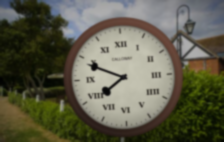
**7:49**
